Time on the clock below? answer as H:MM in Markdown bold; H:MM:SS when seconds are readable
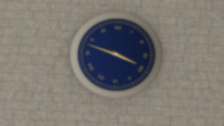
**3:48**
